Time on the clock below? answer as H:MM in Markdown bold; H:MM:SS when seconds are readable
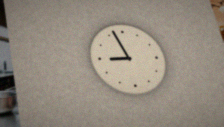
**8:57**
